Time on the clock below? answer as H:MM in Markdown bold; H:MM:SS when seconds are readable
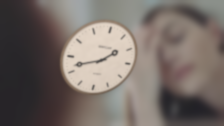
**1:42**
